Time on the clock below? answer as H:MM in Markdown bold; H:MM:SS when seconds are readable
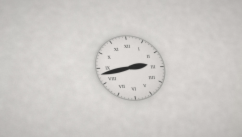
**2:43**
